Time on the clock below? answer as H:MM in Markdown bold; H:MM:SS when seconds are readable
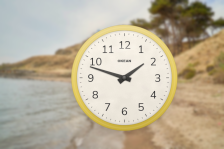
**1:48**
